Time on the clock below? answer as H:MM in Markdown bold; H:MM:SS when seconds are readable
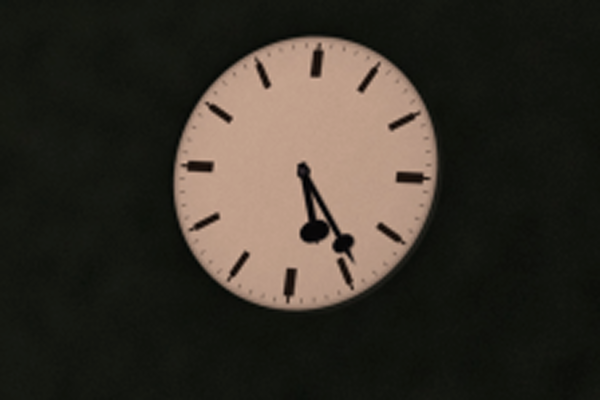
**5:24**
